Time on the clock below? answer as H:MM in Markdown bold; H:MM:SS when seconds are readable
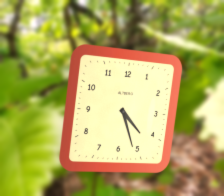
**4:26**
